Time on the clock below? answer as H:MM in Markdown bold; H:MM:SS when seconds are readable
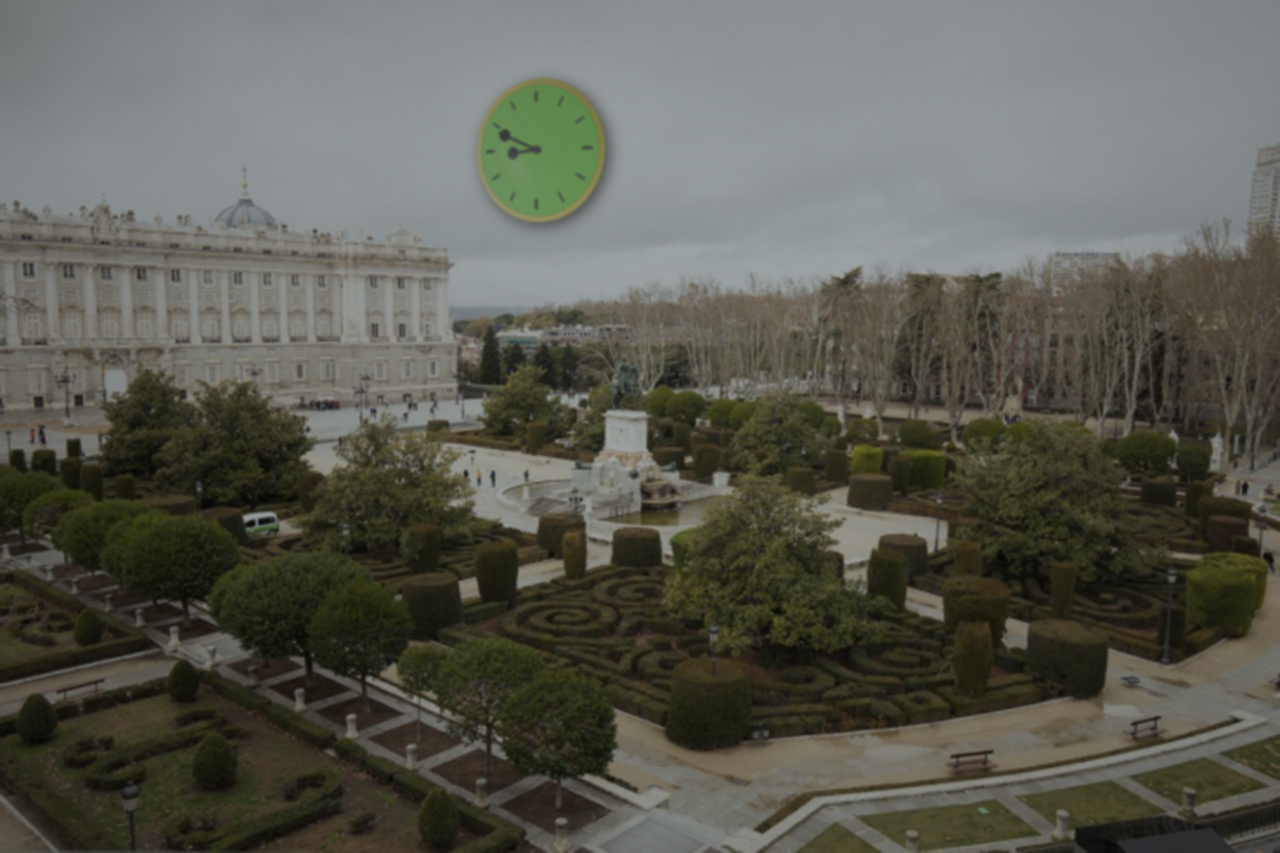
**8:49**
